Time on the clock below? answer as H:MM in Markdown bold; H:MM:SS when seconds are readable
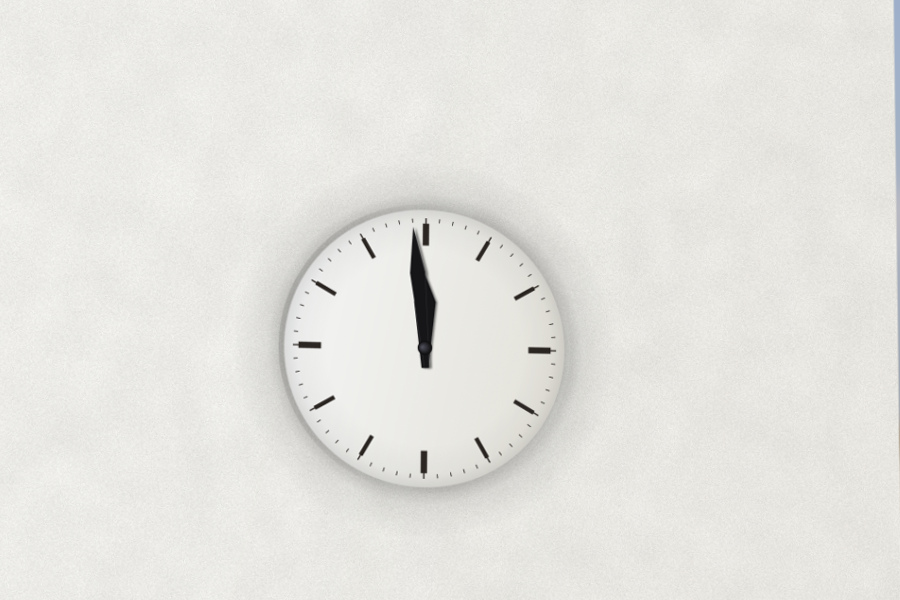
**11:59**
